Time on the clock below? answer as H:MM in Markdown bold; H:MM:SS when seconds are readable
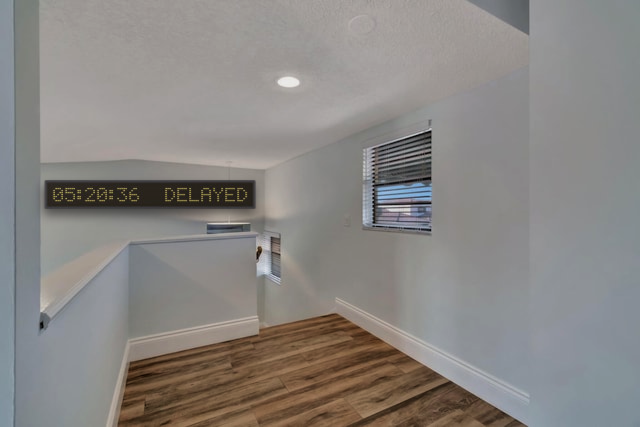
**5:20:36**
